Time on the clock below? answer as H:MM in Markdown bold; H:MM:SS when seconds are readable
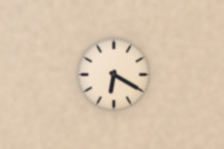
**6:20**
